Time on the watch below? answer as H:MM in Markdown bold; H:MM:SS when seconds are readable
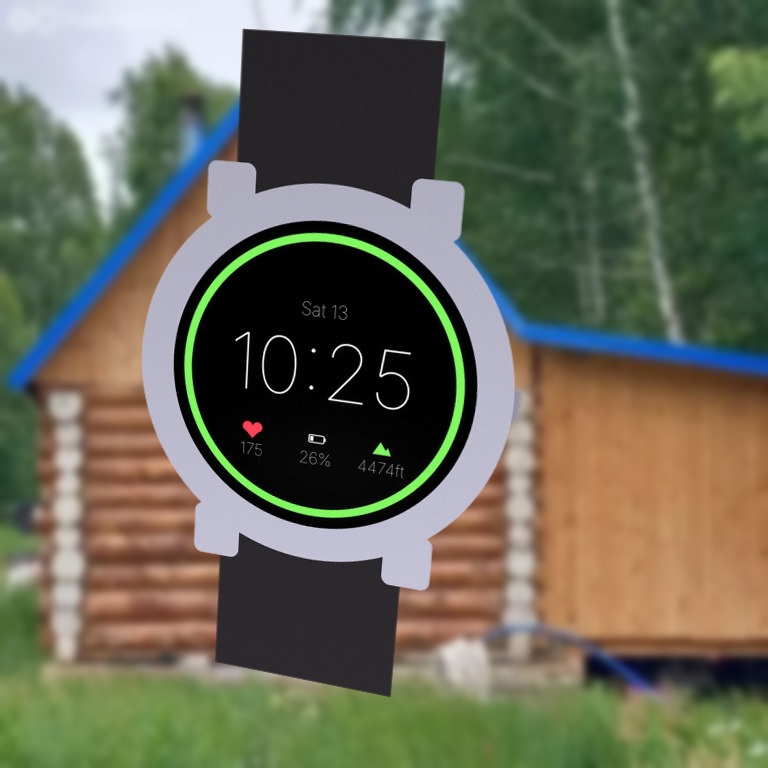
**10:25**
